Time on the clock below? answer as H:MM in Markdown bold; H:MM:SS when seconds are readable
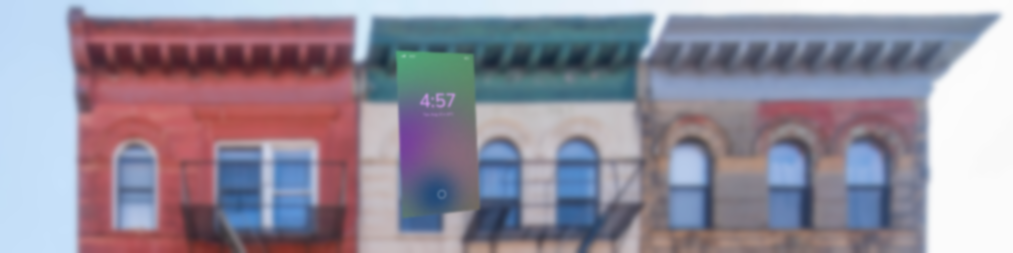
**4:57**
